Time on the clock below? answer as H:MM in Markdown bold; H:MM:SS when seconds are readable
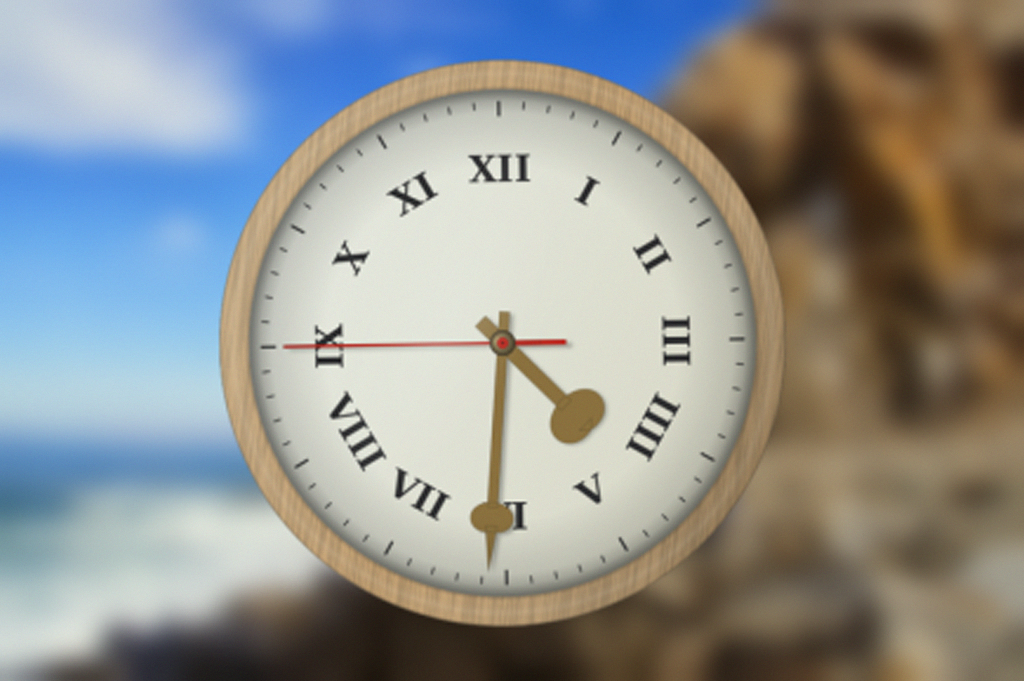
**4:30:45**
